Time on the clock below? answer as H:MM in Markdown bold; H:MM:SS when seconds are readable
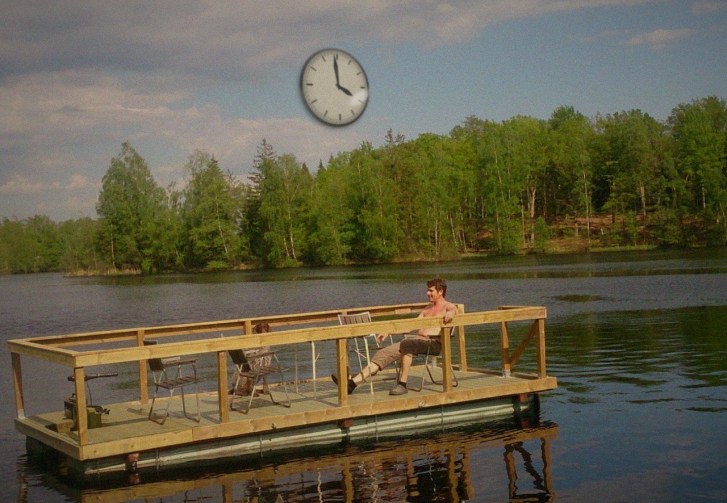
**3:59**
